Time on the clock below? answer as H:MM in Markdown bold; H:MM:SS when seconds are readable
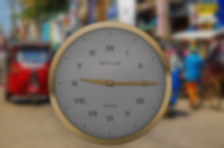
**9:15**
